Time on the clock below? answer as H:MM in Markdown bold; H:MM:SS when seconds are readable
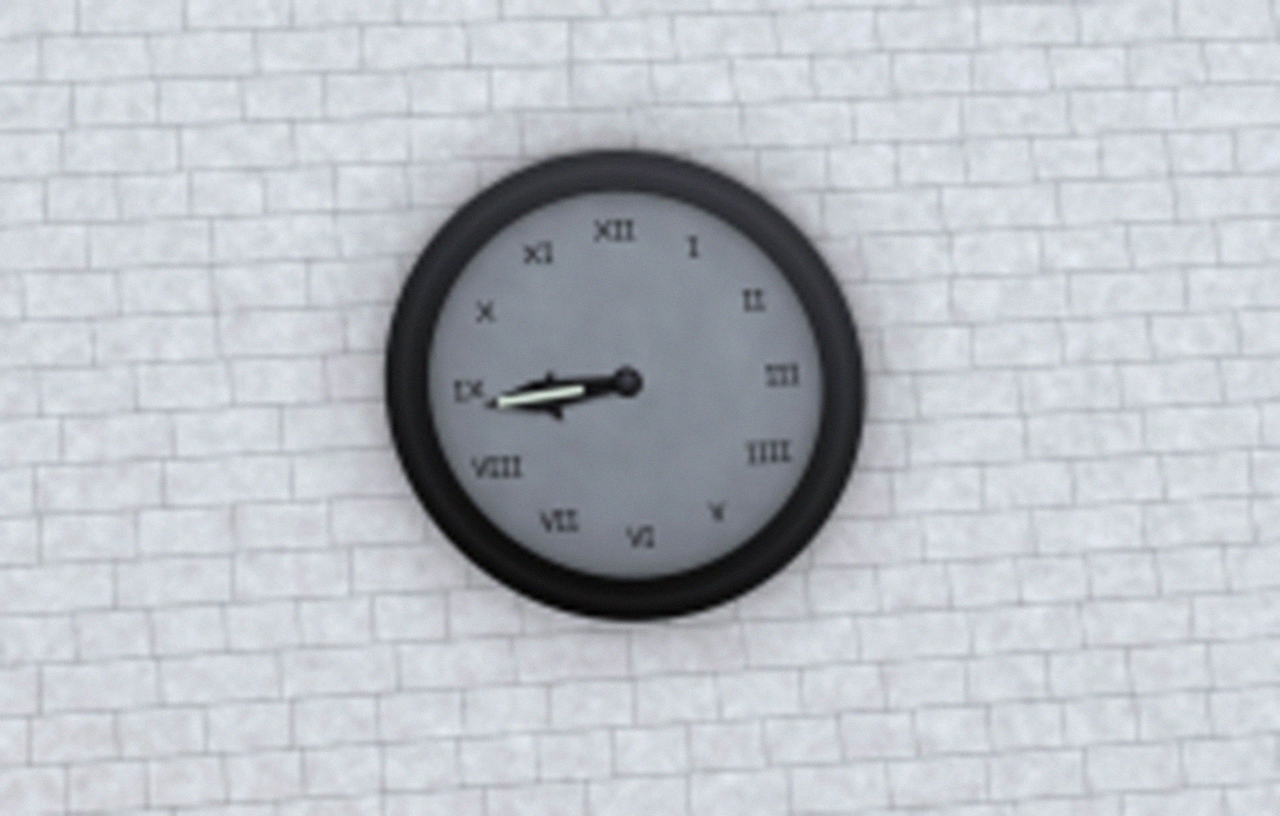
**8:44**
